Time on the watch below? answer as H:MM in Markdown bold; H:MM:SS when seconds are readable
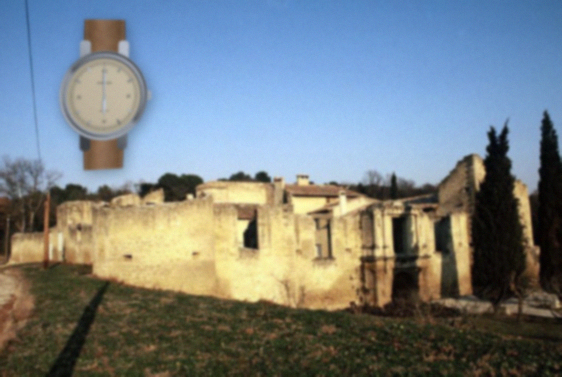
**6:00**
